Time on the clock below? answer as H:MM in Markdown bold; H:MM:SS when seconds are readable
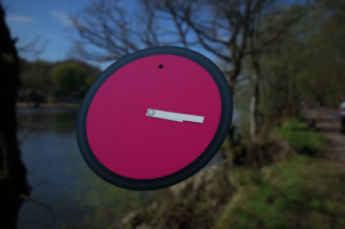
**3:16**
